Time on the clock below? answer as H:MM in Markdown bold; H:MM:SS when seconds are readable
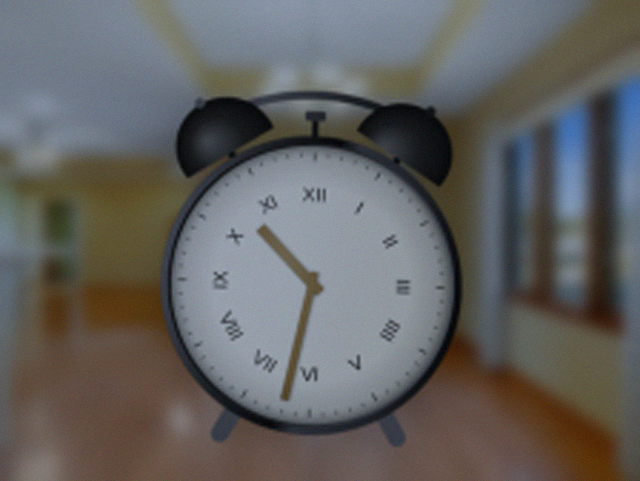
**10:32**
